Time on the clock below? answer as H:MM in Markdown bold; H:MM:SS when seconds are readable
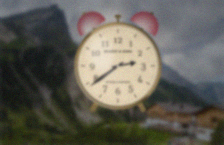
**2:39**
